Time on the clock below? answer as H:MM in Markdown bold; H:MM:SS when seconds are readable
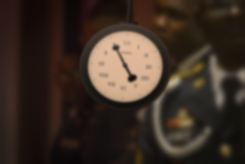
**4:55**
